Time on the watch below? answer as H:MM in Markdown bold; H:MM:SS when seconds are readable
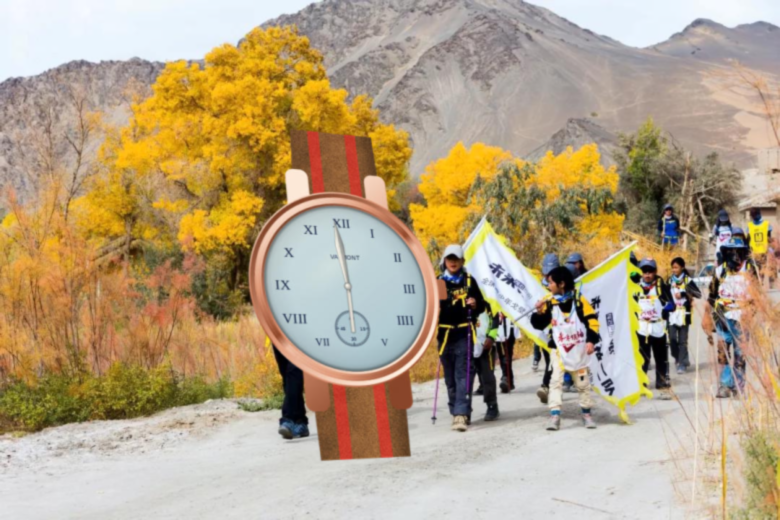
**5:59**
